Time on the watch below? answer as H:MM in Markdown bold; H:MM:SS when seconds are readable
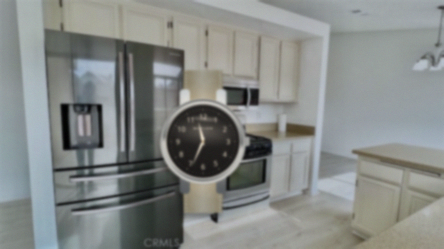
**11:34**
